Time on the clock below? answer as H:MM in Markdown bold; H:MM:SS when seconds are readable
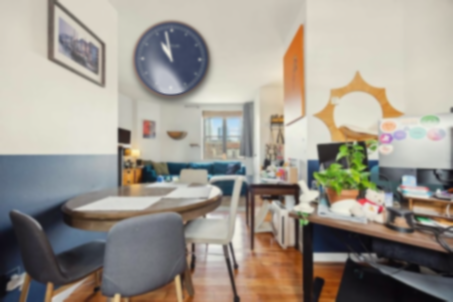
**10:58**
